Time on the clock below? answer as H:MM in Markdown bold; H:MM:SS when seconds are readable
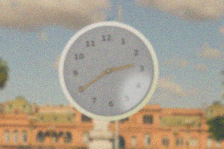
**2:40**
